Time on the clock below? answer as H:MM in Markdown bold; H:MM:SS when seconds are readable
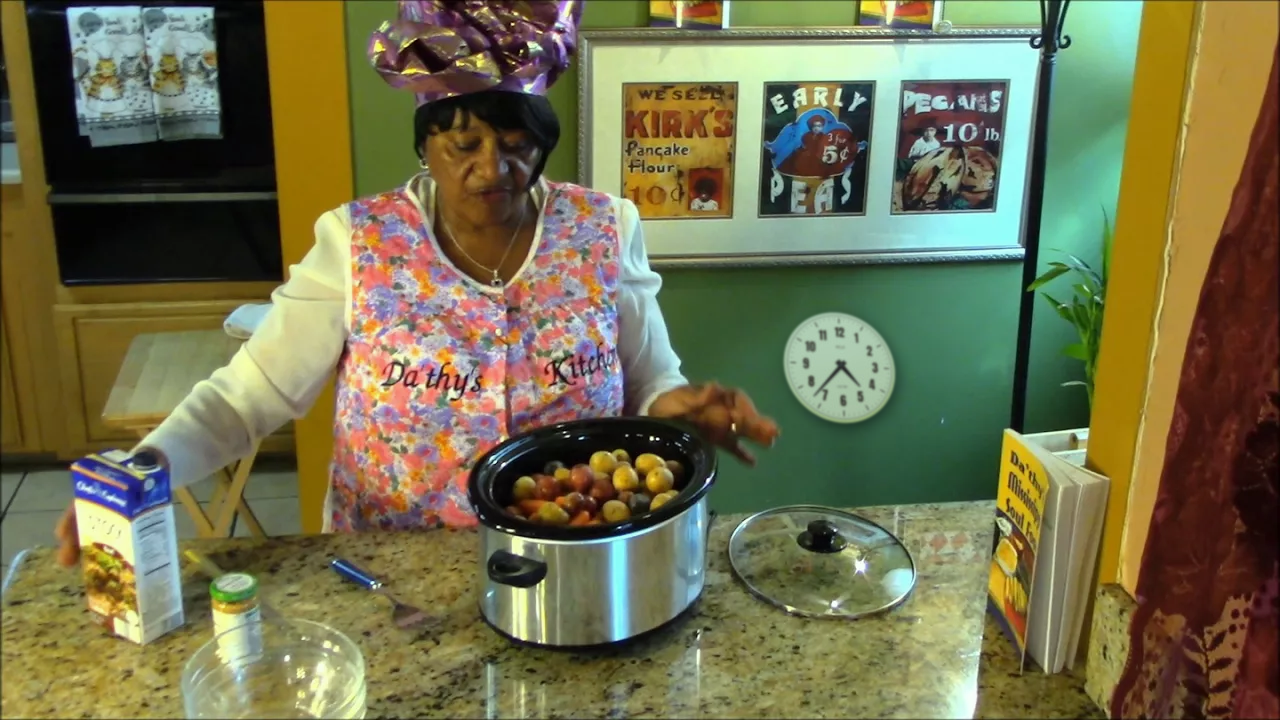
**4:37**
